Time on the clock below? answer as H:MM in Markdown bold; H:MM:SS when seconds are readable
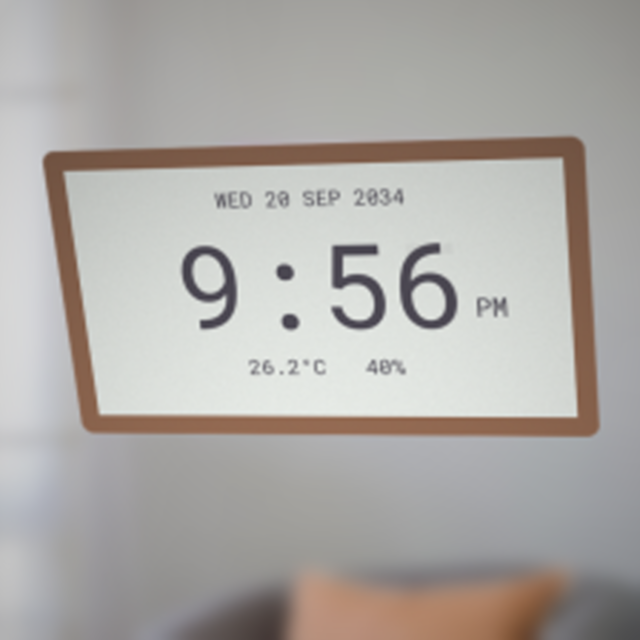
**9:56**
